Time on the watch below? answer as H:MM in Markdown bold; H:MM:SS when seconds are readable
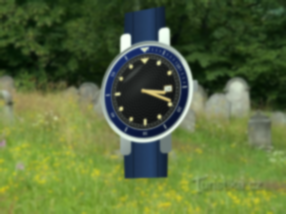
**3:19**
